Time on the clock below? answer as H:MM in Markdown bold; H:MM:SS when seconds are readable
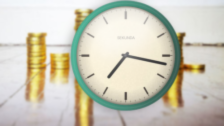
**7:17**
